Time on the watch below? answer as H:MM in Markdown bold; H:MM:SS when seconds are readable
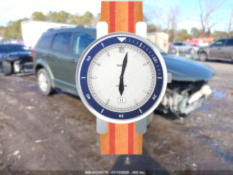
**6:02**
